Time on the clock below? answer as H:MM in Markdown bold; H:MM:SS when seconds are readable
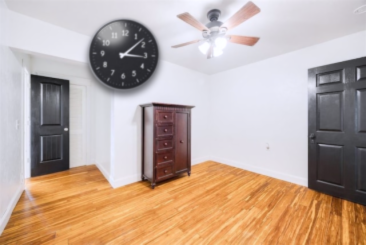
**3:08**
